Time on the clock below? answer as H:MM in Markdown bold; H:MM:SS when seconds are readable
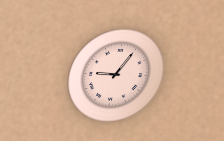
**9:05**
